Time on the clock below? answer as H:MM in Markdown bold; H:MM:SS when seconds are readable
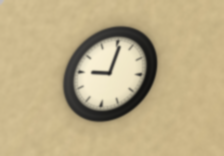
**9:01**
